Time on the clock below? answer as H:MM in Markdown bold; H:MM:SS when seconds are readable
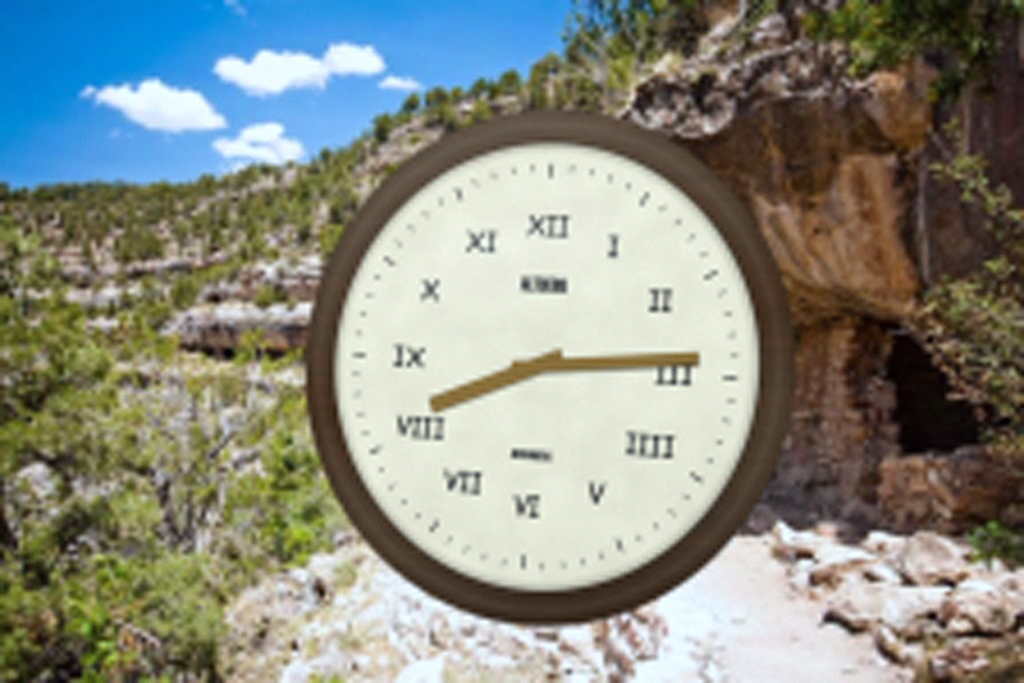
**8:14**
